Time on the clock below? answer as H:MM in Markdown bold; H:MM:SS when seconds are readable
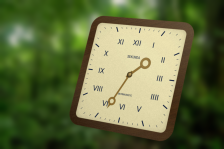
**1:34**
